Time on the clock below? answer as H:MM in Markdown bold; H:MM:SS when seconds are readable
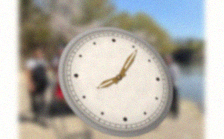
**8:06**
